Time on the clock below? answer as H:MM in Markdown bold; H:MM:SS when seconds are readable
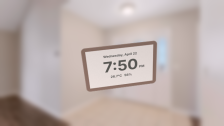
**7:50**
